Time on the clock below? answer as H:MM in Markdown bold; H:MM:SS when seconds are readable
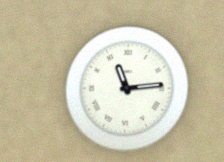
**11:14**
